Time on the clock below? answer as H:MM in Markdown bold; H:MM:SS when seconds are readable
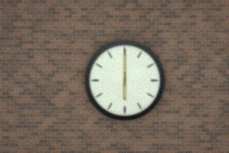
**6:00**
